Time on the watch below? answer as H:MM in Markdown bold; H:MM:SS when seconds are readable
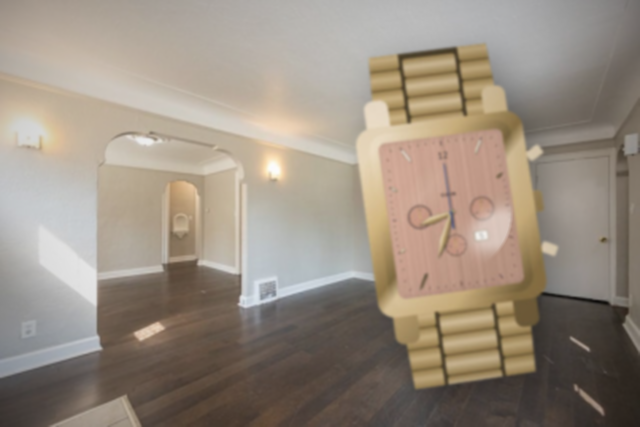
**8:34**
